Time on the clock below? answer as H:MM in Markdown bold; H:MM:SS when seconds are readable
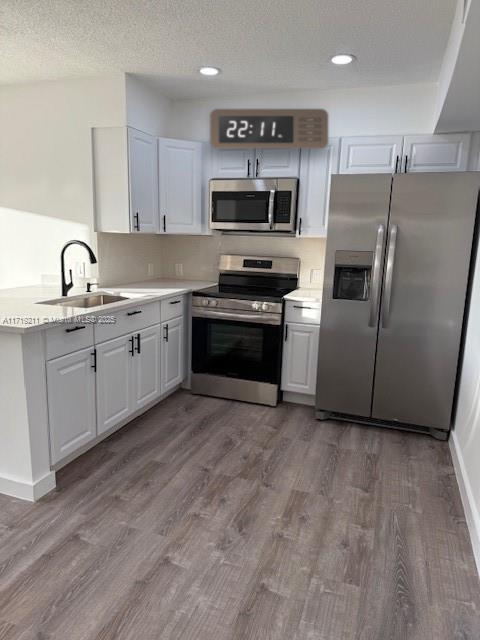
**22:11**
